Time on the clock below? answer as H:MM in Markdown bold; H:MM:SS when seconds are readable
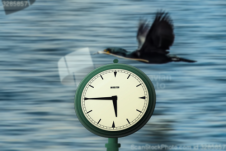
**5:45**
